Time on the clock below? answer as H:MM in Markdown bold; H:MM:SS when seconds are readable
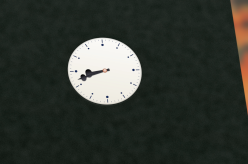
**8:42**
